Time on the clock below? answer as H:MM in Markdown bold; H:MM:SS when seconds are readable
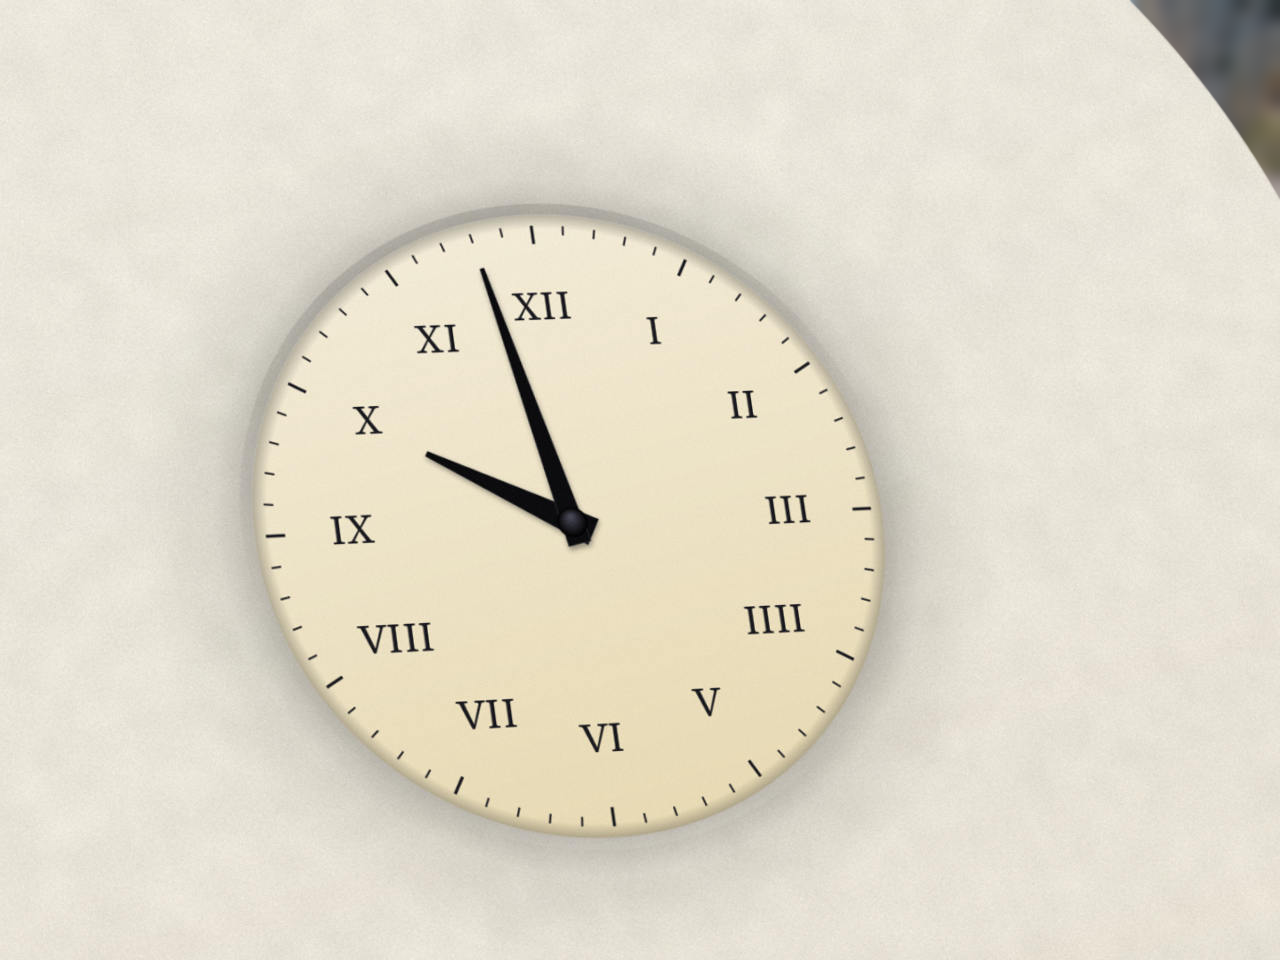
**9:58**
